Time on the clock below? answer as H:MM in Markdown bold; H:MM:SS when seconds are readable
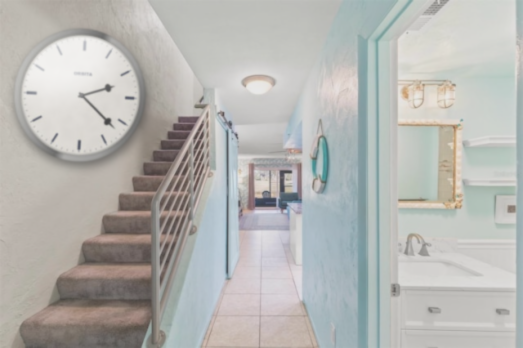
**2:22**
